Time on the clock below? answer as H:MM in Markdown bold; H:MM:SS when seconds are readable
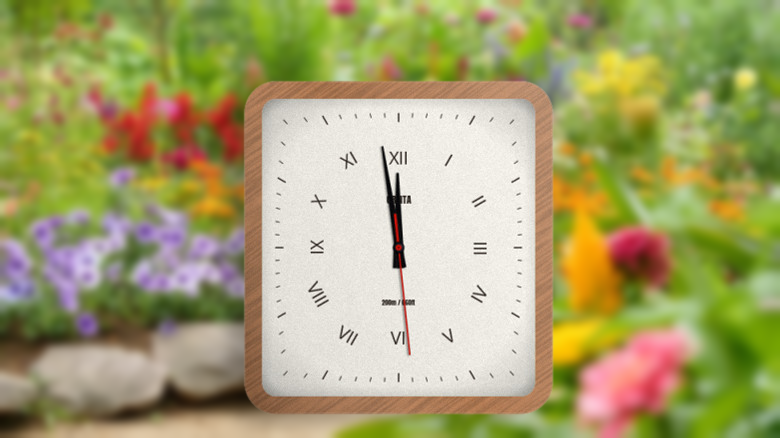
**11:58:29**
